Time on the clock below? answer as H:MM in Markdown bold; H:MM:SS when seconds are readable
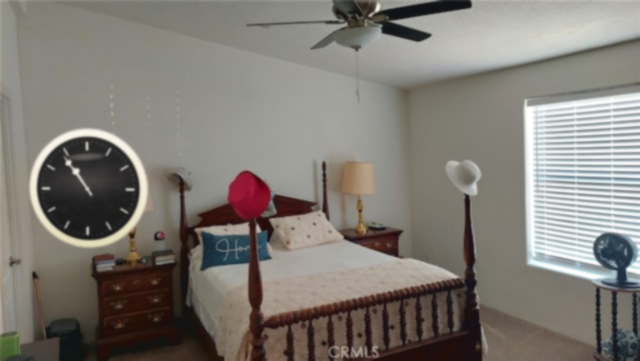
**10:54**
